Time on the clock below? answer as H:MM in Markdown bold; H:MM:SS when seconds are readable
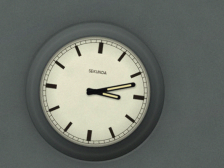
**3:12**
